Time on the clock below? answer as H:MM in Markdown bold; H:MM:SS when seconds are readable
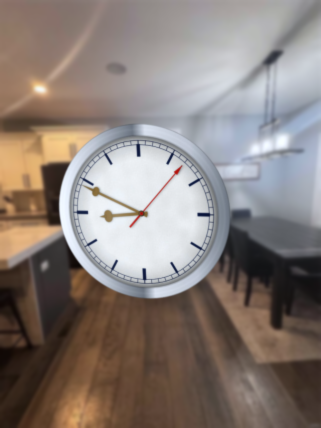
**8:49:07**
